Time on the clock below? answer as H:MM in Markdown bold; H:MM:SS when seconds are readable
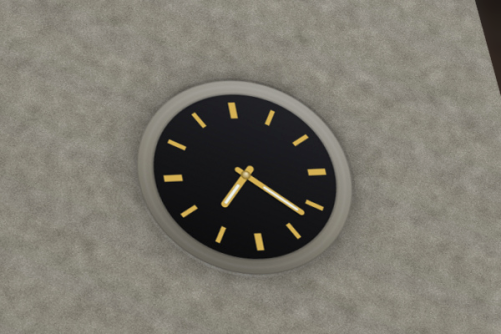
**7:22**
